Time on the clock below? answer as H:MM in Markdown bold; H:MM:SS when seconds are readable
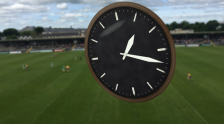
**1:18**
